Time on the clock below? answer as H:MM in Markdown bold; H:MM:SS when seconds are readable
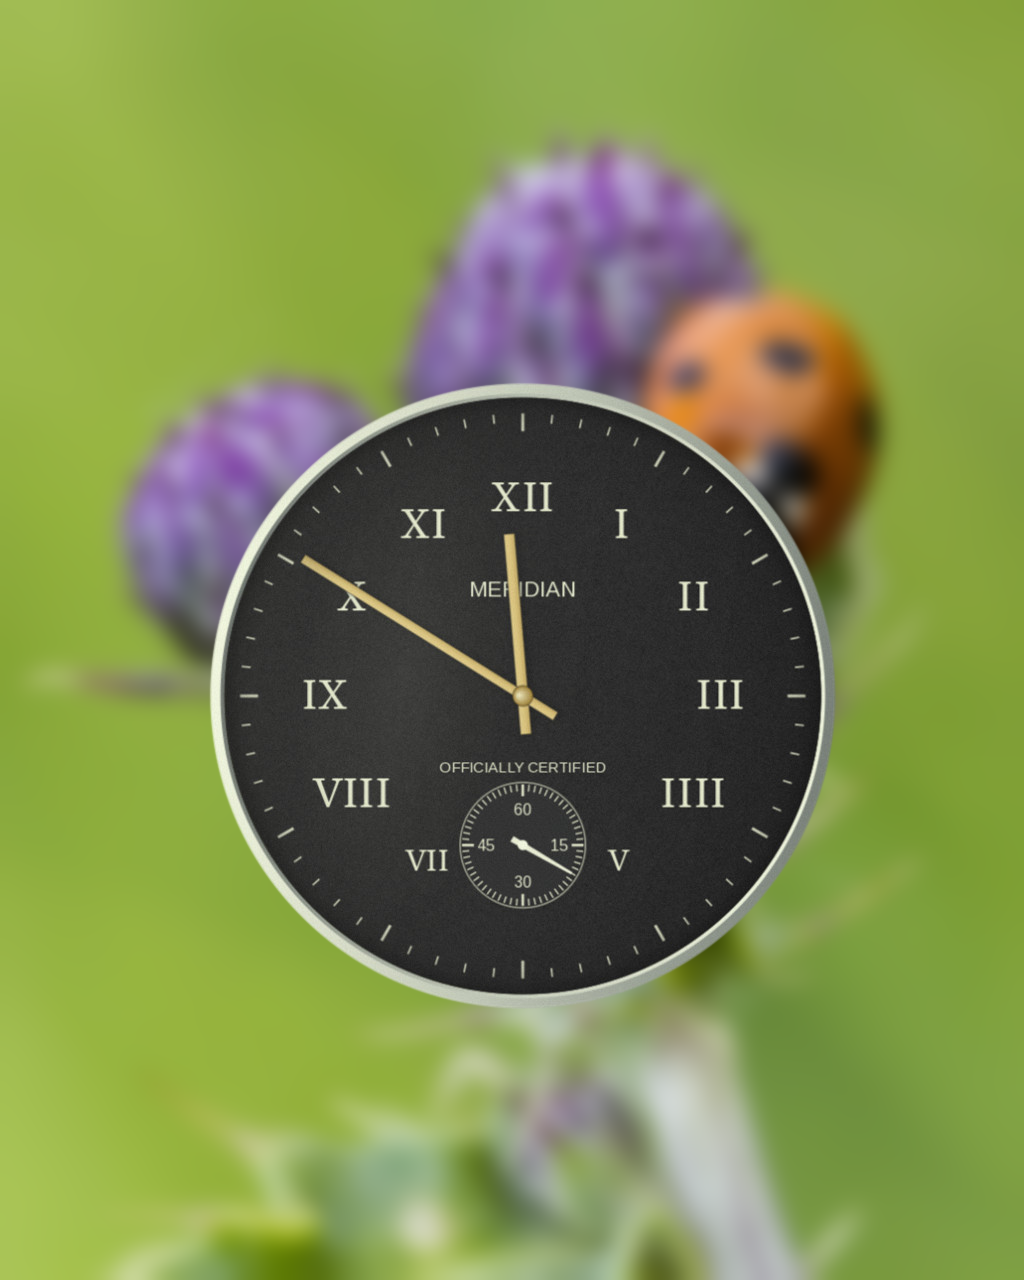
**11:50:20**
